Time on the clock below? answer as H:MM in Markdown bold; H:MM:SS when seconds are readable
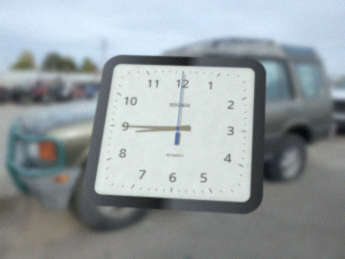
**8:45:00**
